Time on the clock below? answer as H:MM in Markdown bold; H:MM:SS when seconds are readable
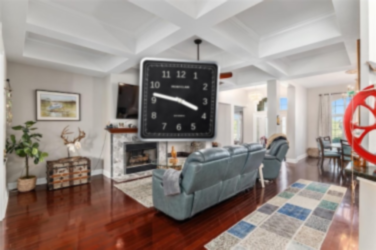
**3:47**
